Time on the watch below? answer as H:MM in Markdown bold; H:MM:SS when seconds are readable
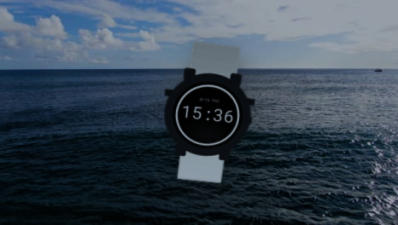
**15:36**
